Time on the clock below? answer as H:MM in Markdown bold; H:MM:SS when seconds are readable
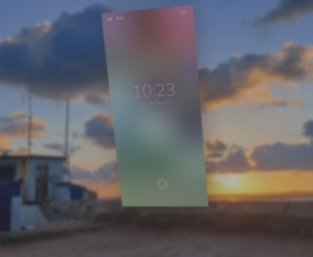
**10:23**
